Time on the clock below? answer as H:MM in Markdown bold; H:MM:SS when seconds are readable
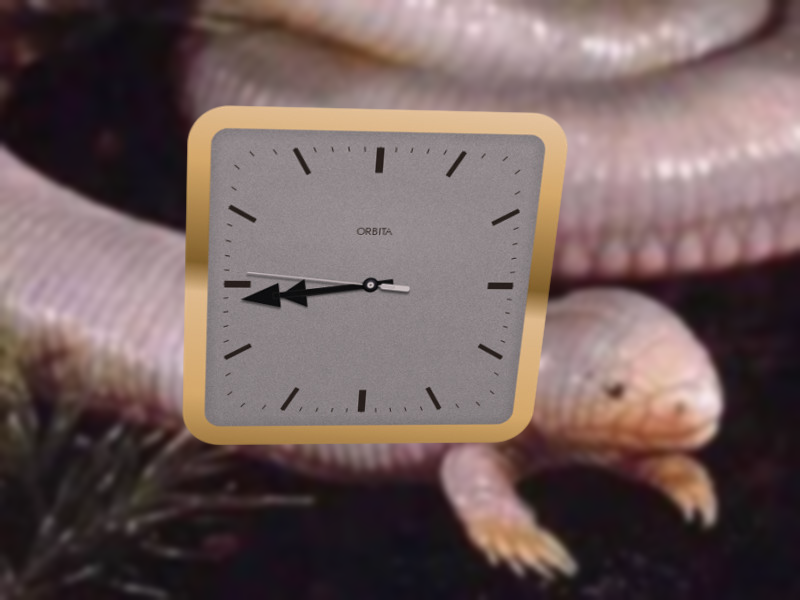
**8:43:46**
